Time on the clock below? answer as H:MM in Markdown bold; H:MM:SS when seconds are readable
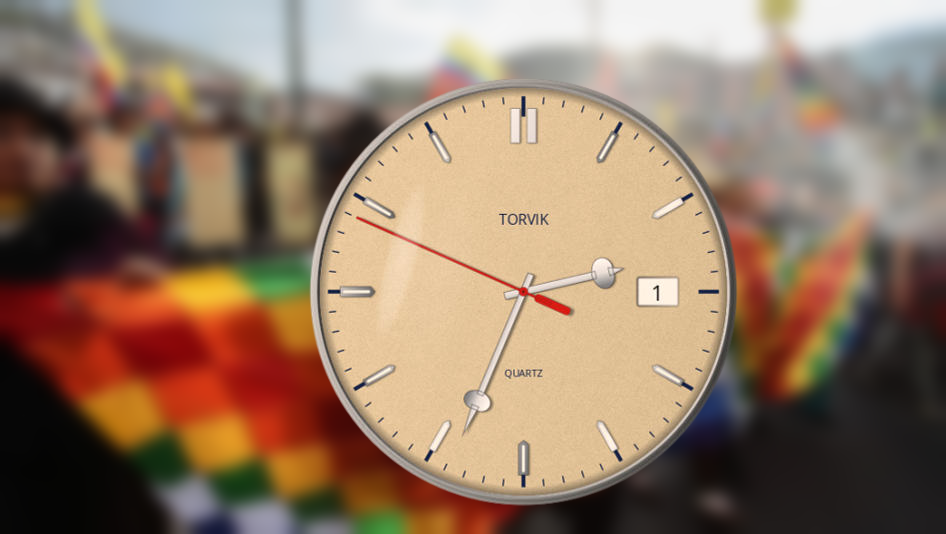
**2:33:49**
